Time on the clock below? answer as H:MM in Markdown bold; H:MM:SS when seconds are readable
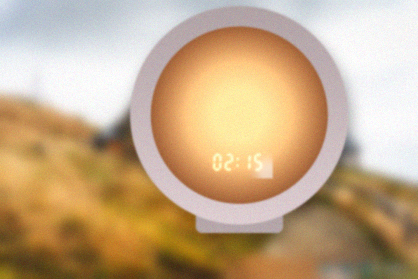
**2:15**
